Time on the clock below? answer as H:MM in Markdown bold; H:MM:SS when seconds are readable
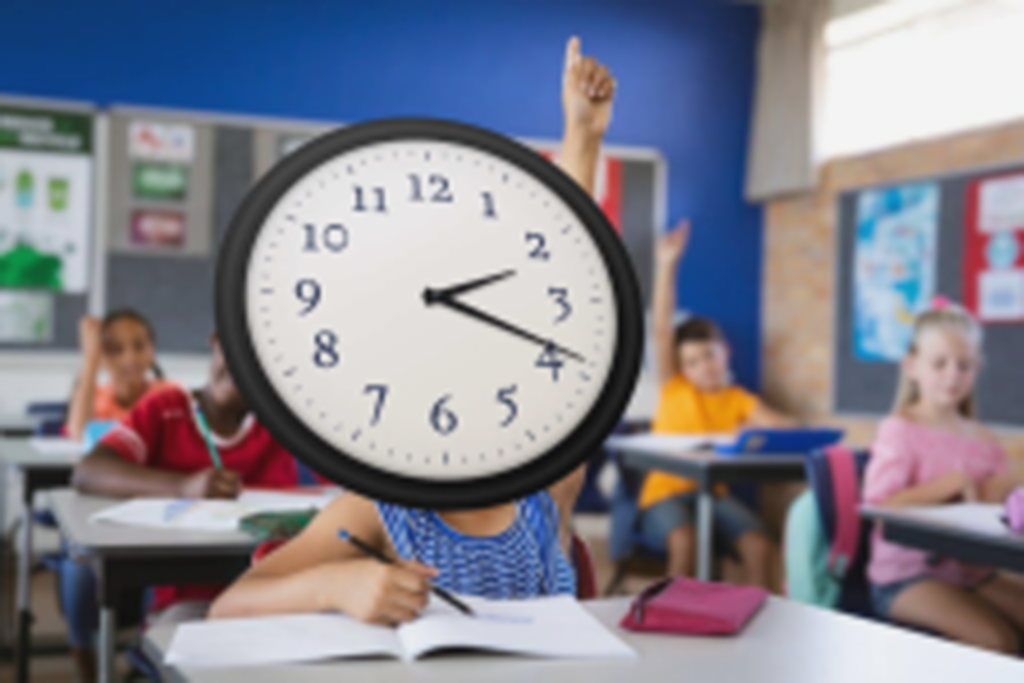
**2:19**
